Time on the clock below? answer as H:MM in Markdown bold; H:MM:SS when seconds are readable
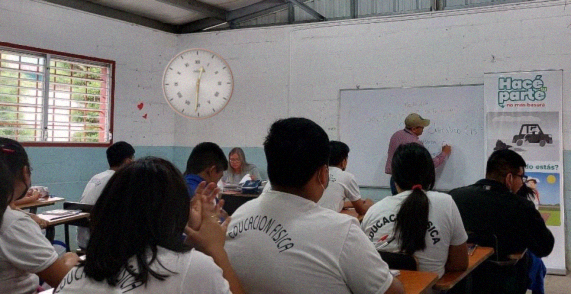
**12:31**
